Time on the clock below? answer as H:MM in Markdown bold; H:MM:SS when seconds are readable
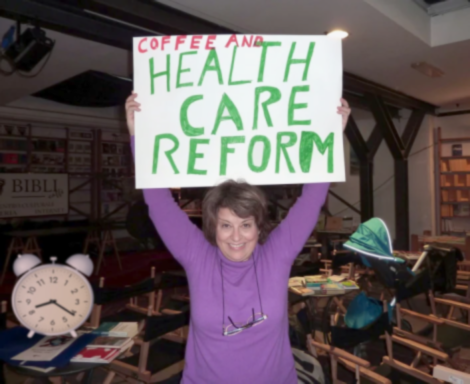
**8:21**
